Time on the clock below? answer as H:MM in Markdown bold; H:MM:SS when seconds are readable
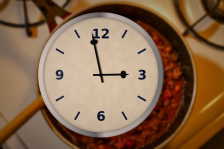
**2:58**
